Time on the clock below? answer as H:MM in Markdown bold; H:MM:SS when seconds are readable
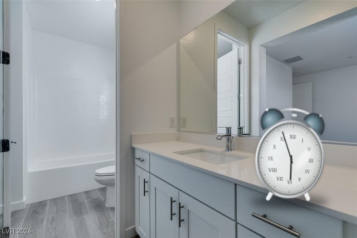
**5:56**
